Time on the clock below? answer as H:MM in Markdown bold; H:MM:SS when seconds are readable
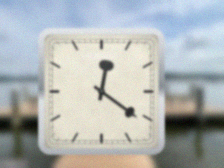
**12:21**
